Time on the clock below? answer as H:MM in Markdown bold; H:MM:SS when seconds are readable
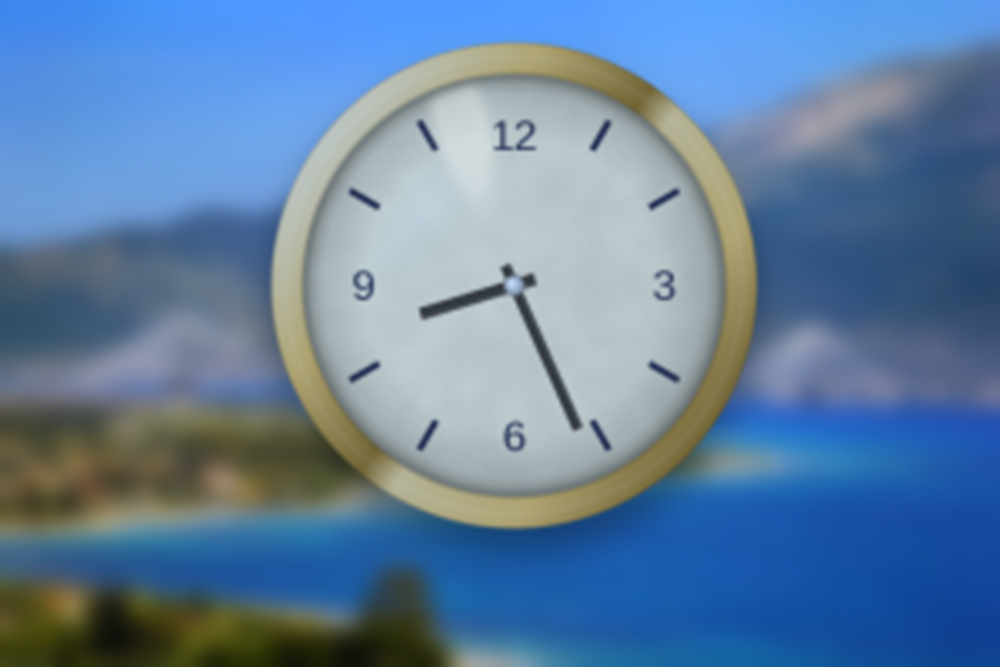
**8:26**
